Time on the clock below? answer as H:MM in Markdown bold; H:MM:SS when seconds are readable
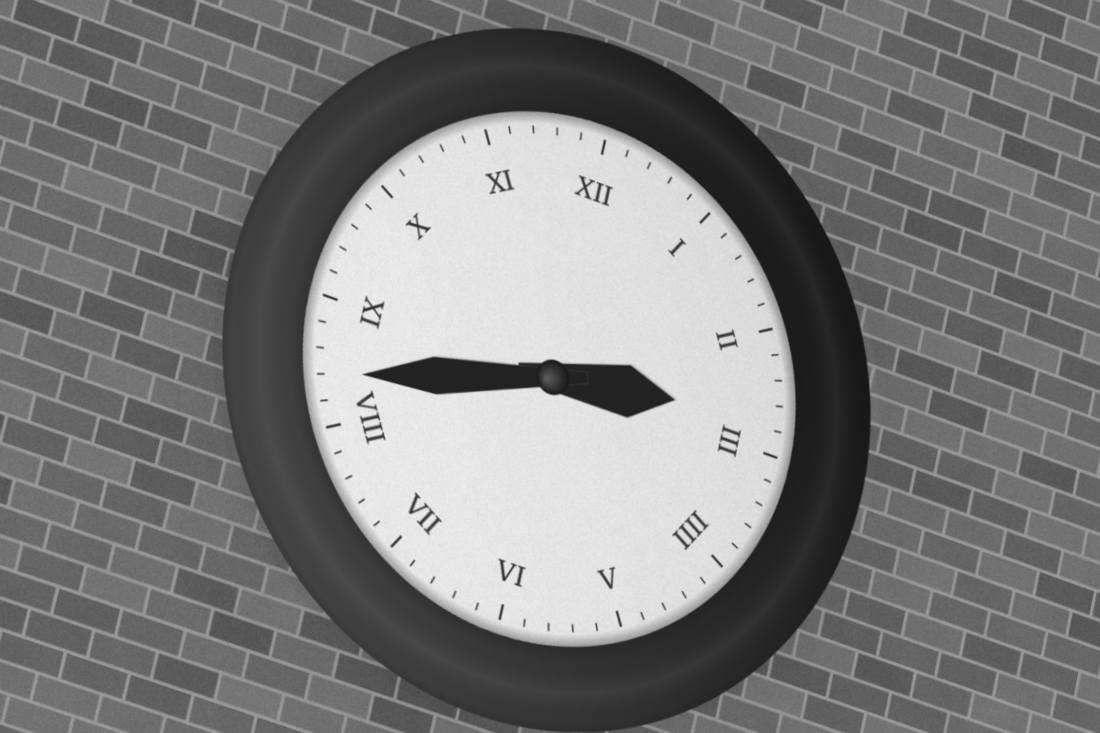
**2:42**
